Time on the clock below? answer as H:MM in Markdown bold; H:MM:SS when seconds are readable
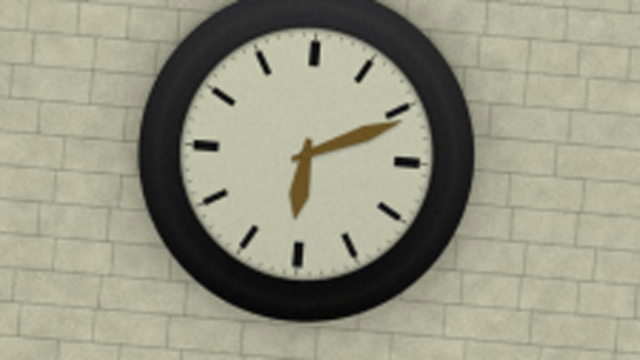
**6:11**
